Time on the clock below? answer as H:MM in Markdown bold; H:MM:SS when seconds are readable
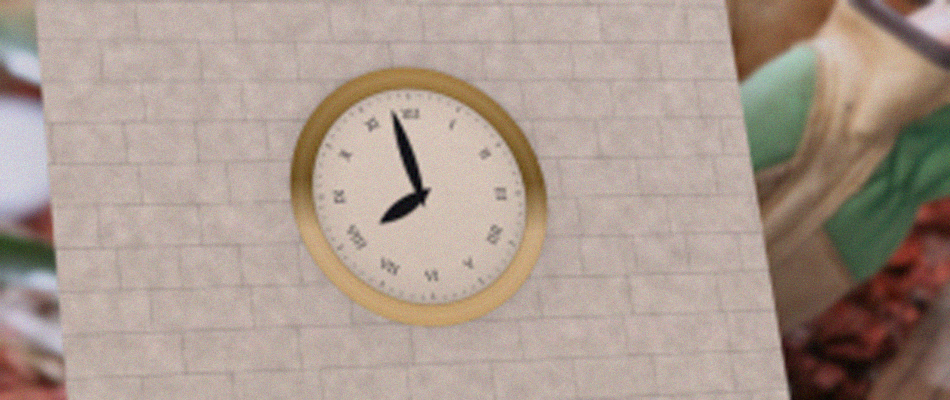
**7:58**
